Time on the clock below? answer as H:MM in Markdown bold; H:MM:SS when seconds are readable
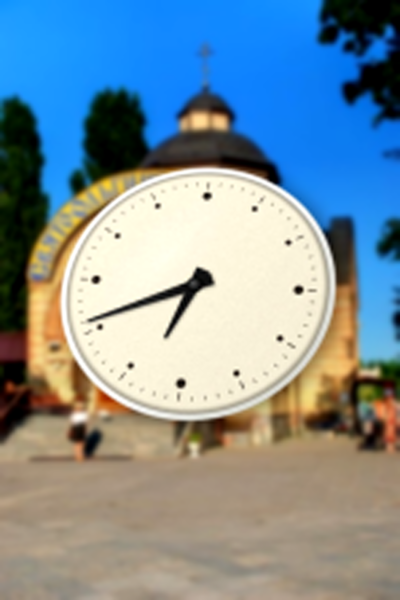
**6:41**
